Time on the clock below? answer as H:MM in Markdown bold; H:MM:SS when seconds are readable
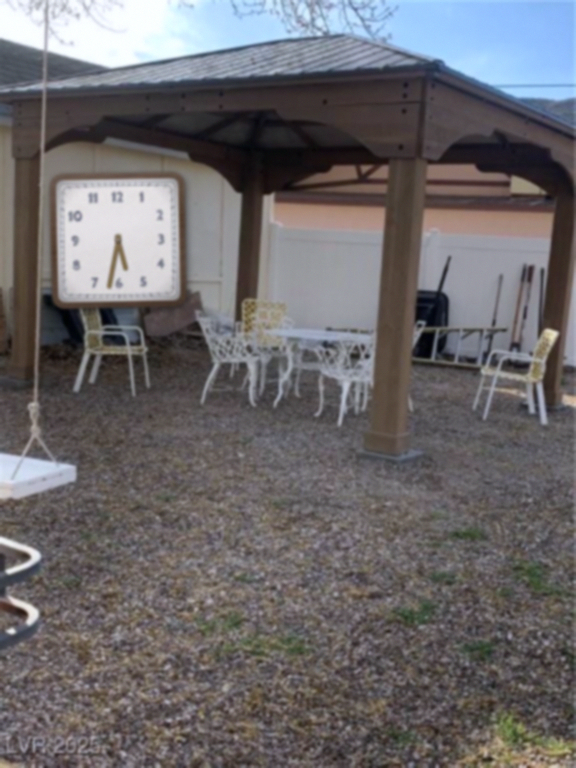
**5:32**
